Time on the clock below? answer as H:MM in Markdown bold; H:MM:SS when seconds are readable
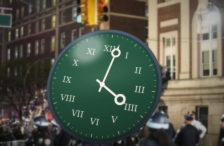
**4:02**
